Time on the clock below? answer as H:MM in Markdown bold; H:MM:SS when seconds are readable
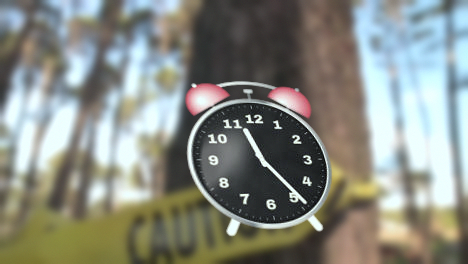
**11:24**
